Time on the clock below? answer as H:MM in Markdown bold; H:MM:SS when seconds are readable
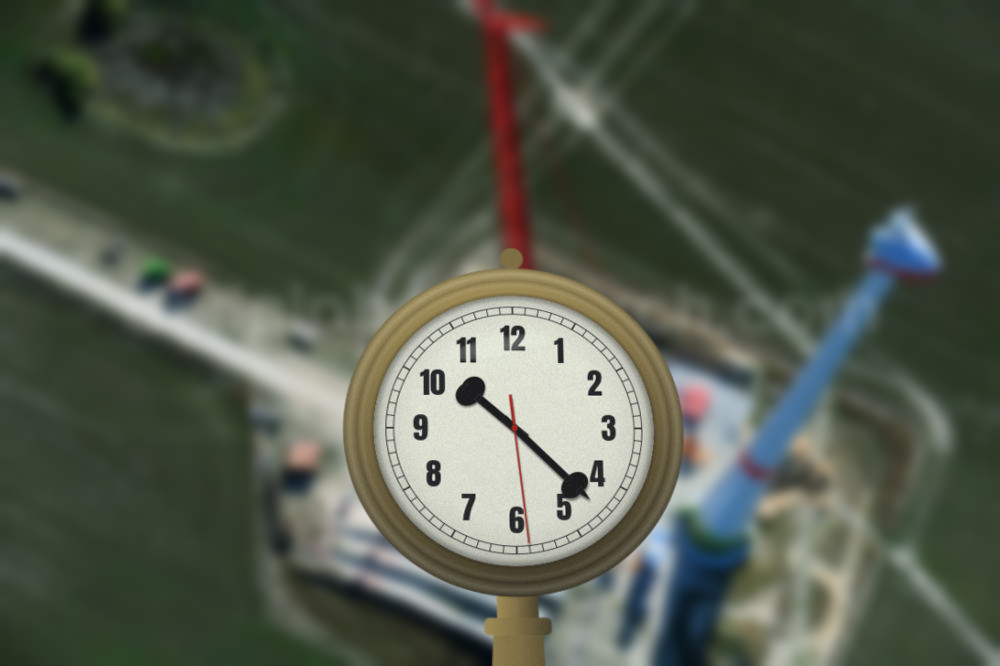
**10:22:29**
